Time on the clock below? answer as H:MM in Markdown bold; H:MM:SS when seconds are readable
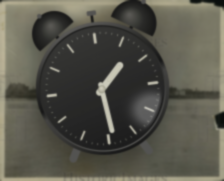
**1:29**
